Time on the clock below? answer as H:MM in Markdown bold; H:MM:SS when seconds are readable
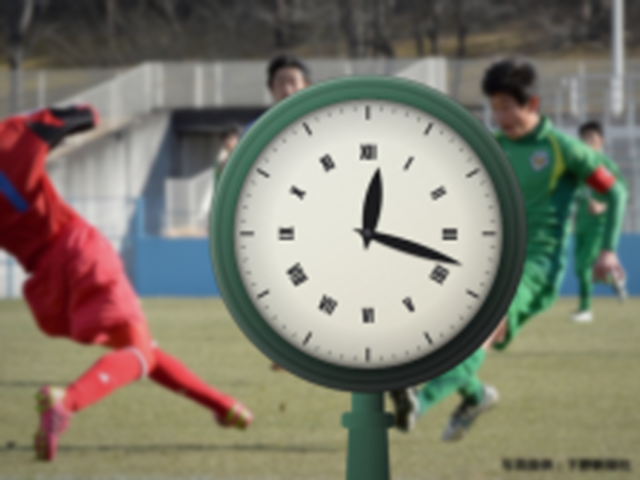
**12:18**
